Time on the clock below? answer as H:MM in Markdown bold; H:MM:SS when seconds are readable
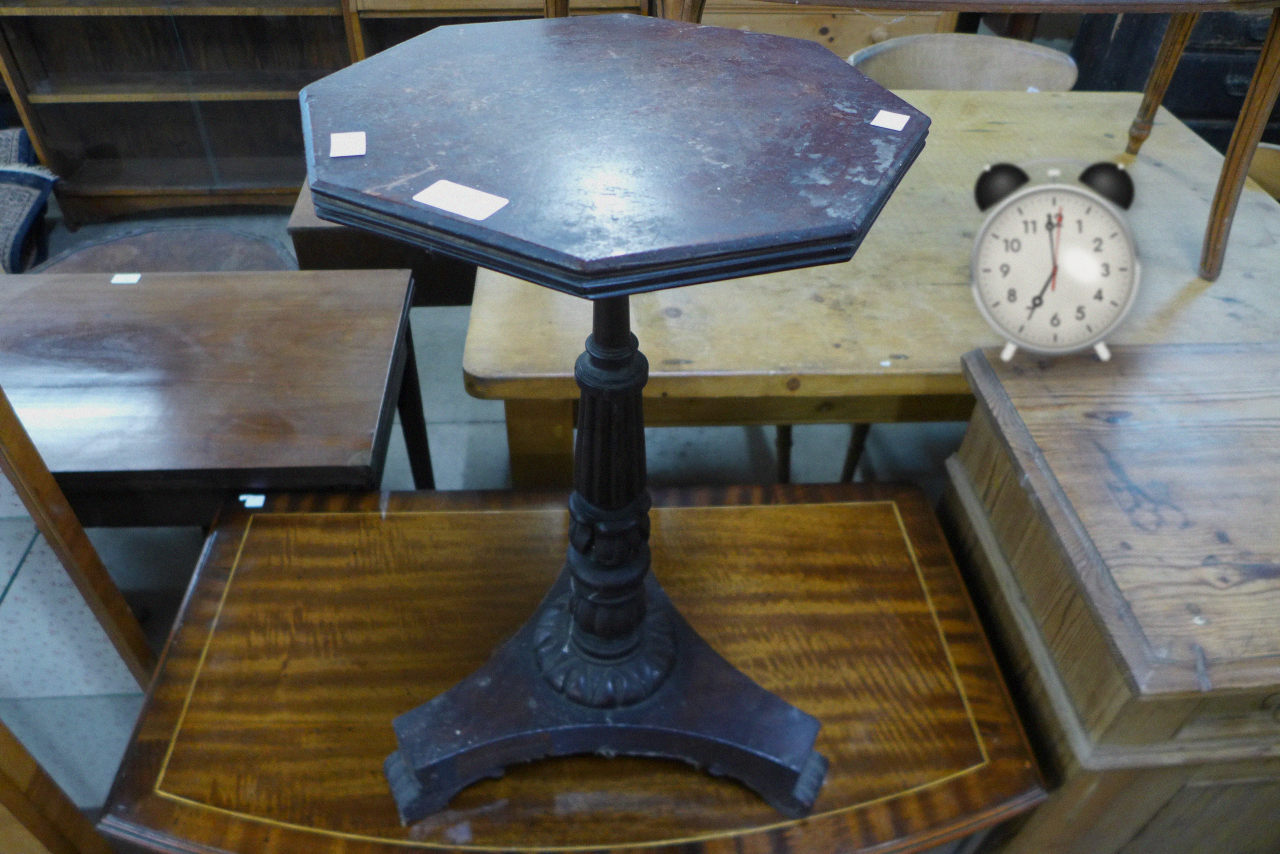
**6:59:01**
